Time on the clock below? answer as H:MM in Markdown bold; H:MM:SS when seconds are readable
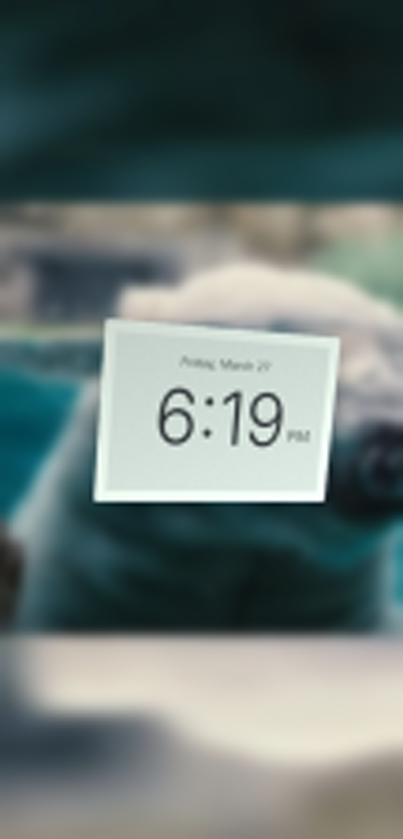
**6:19**
